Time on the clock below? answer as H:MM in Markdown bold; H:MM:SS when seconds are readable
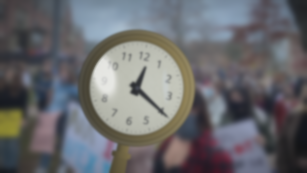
**12:20**
